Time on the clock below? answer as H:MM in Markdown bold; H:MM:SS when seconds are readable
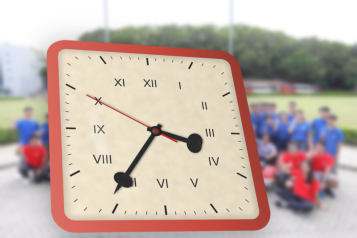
**3:35:50**
